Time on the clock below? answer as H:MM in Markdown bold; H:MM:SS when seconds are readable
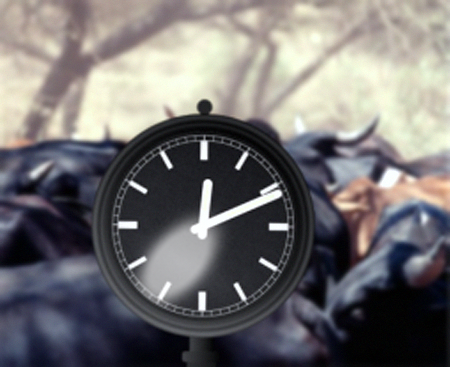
**12:11**
